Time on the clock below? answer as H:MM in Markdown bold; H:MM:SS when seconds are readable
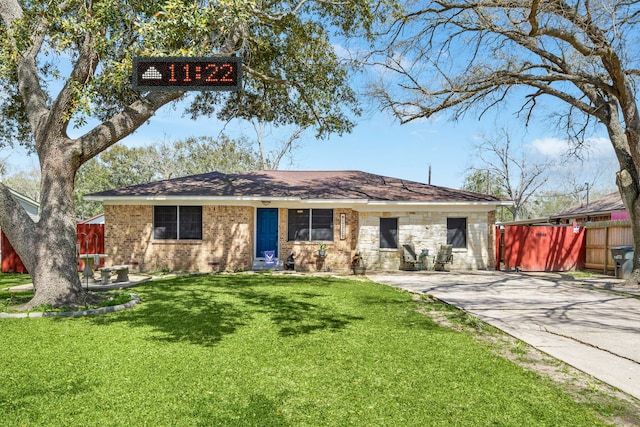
**11:22**
